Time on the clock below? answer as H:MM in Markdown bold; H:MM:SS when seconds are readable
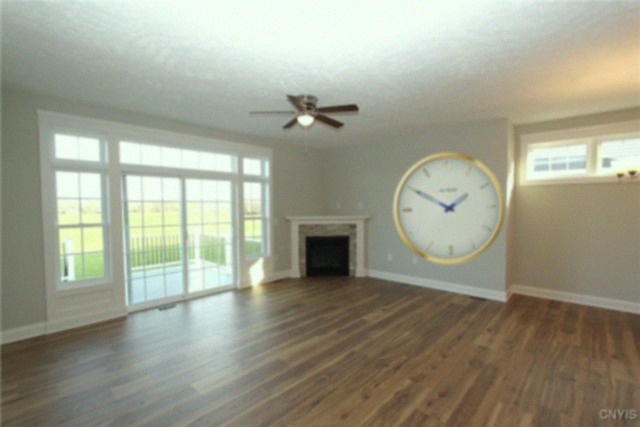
**1:50**
